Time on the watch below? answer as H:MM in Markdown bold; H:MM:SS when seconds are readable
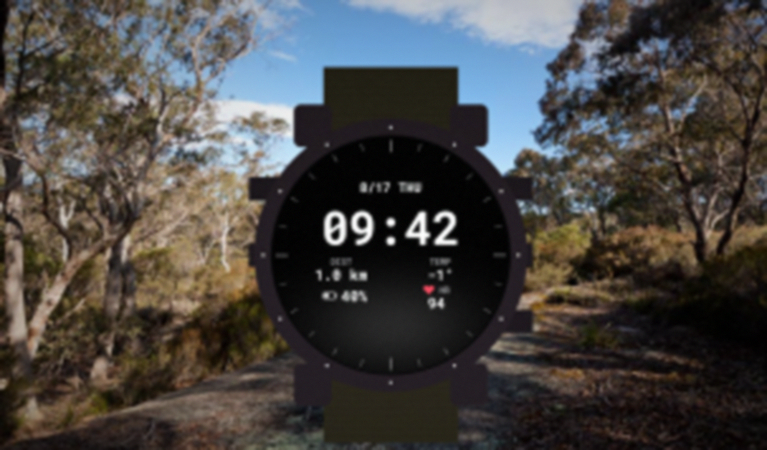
**9:42**
